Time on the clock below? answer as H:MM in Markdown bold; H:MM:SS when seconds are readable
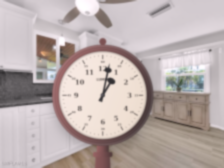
**1:02**
